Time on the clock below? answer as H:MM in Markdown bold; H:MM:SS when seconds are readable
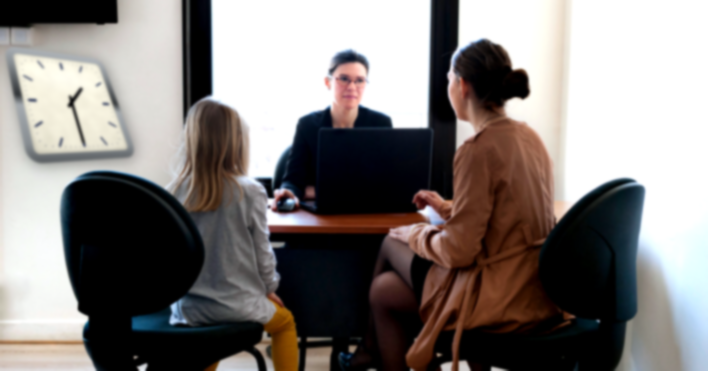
**1:30**
